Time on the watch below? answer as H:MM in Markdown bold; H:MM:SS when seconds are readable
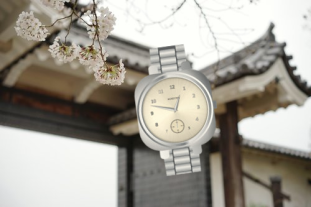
**12:48**
